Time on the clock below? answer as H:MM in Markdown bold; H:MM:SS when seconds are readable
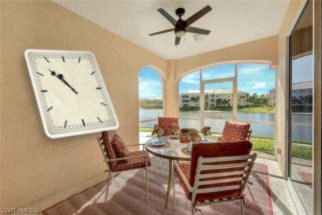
**10:53**
